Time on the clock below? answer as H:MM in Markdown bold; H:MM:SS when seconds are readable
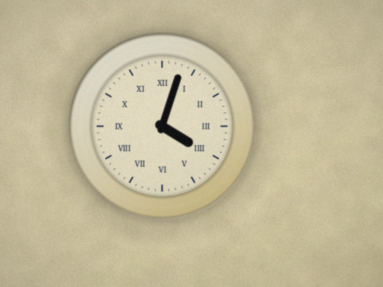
**4:03**
